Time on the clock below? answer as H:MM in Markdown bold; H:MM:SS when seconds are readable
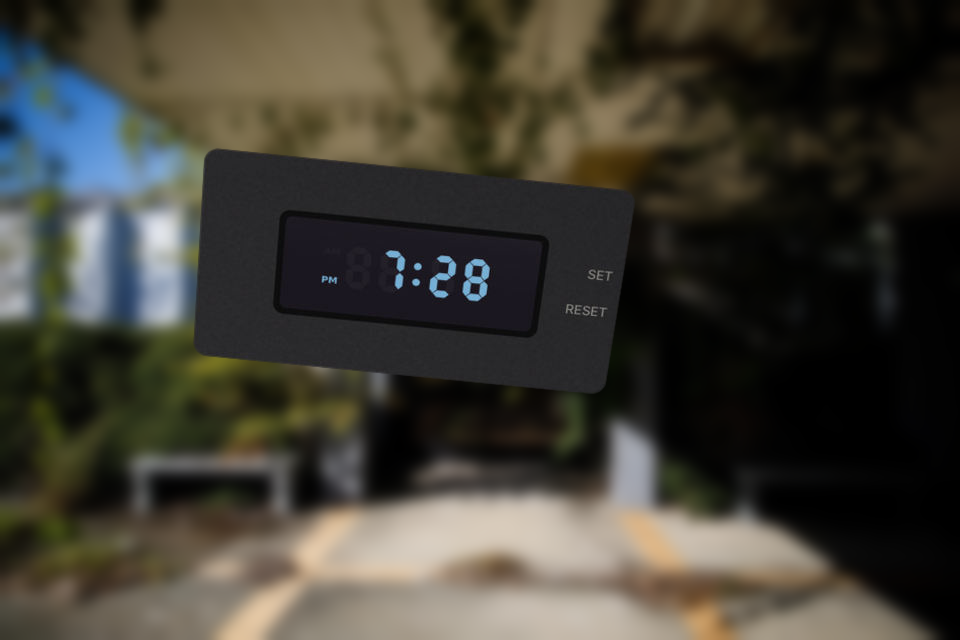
**7:28**
